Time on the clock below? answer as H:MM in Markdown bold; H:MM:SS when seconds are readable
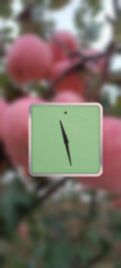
**11:28**
